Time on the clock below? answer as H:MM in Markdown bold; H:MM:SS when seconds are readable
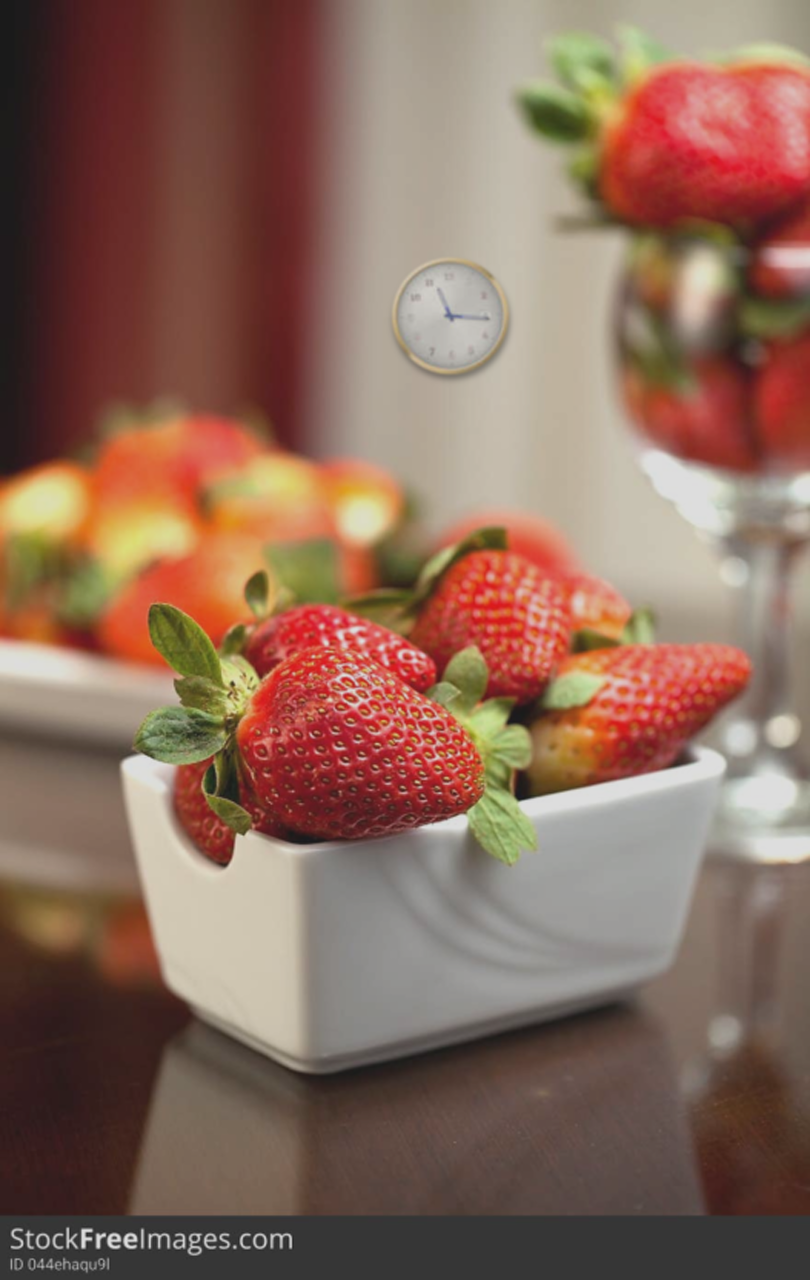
**11:16**
